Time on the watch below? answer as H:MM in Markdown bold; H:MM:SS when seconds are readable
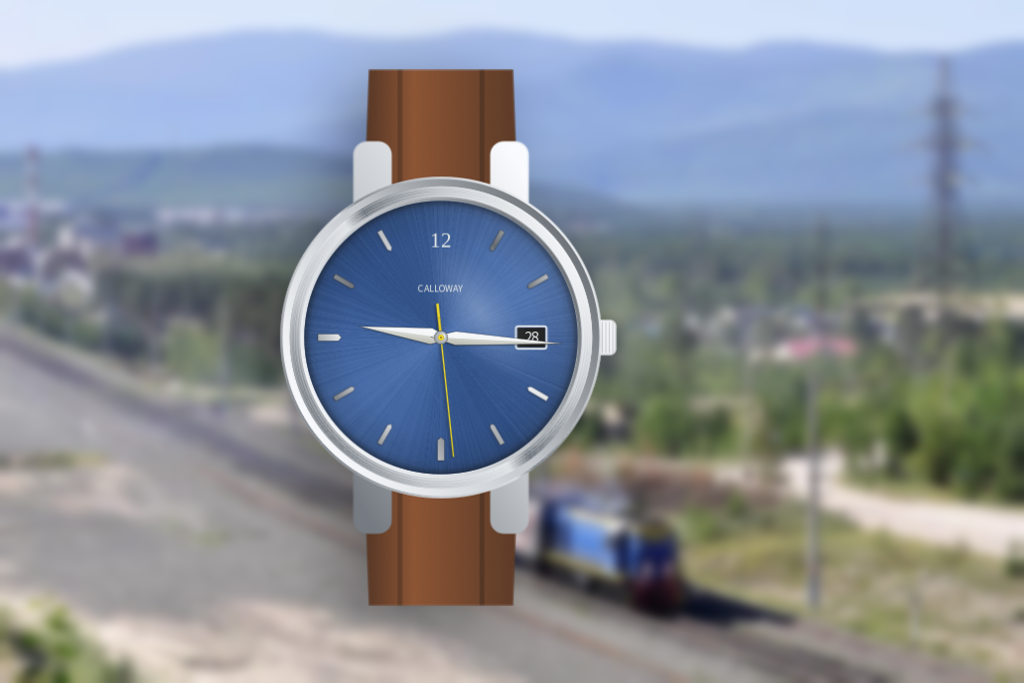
**9:15:29**
